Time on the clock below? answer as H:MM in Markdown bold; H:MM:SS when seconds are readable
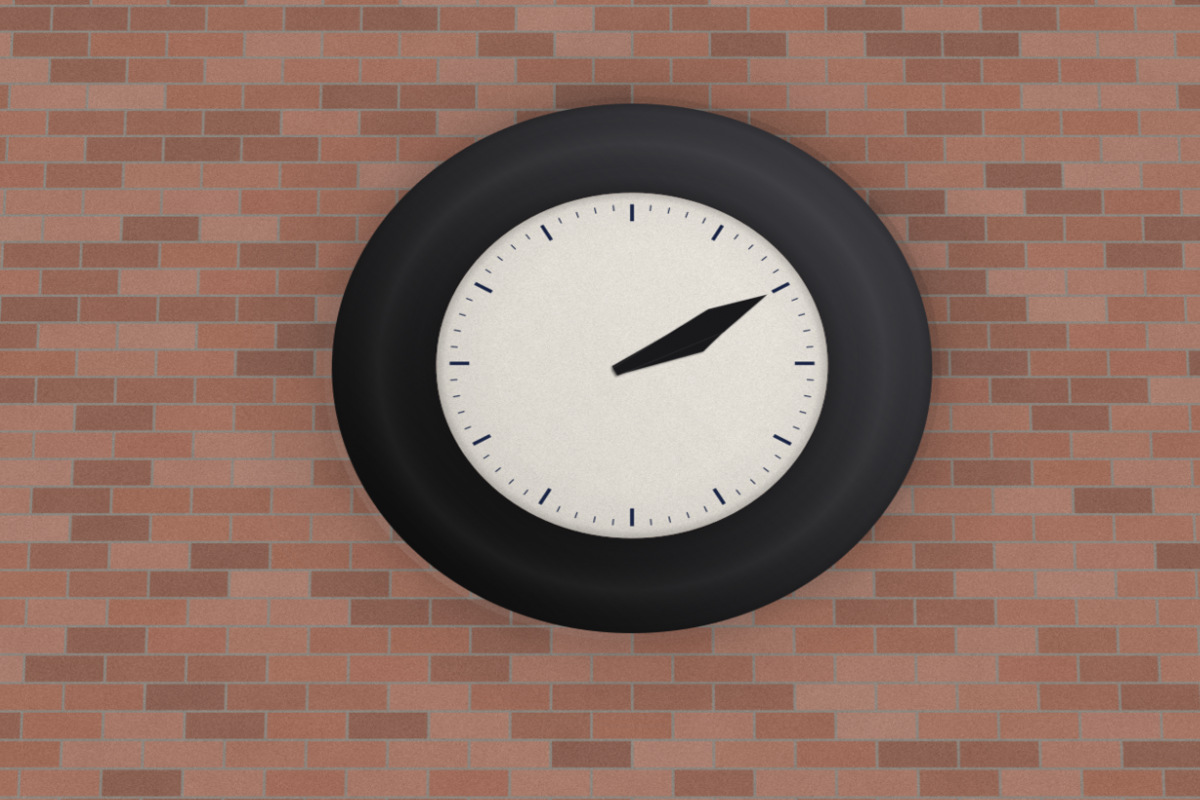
**2:10**
